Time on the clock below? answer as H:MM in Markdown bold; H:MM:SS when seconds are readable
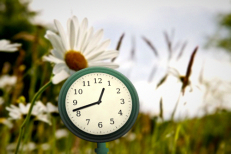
**12:42**
